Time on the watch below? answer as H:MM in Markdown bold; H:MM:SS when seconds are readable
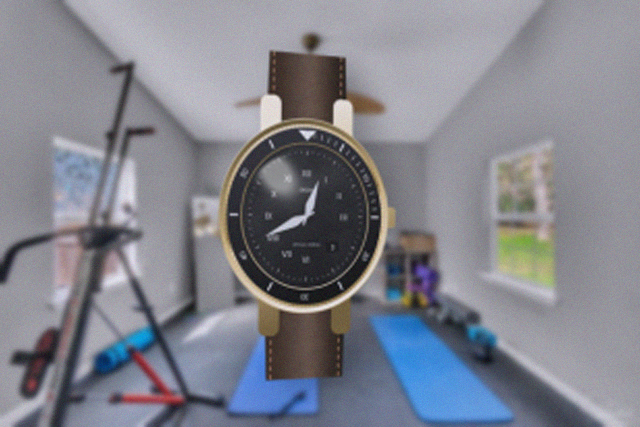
**12:41**
